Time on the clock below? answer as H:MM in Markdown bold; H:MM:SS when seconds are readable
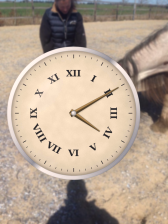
**4:10**
